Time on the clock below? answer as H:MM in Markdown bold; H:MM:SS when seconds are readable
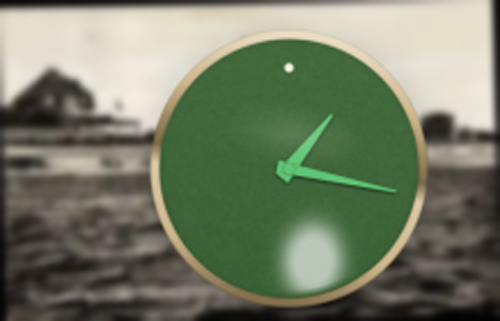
**1:17**
